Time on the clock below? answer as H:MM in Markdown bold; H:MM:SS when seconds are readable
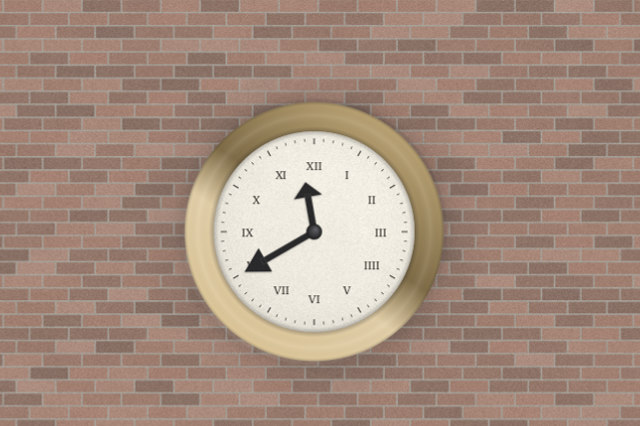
**11:40**
